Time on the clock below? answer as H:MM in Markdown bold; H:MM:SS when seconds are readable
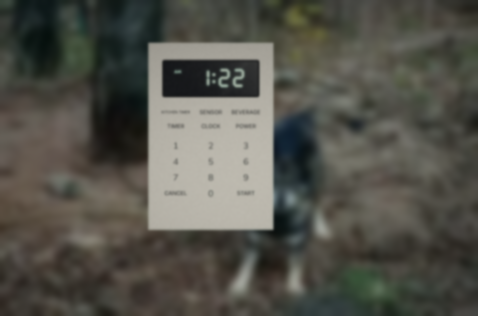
**1:22**
